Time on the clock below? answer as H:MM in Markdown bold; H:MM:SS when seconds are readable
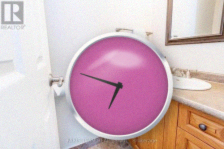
**6:48**
